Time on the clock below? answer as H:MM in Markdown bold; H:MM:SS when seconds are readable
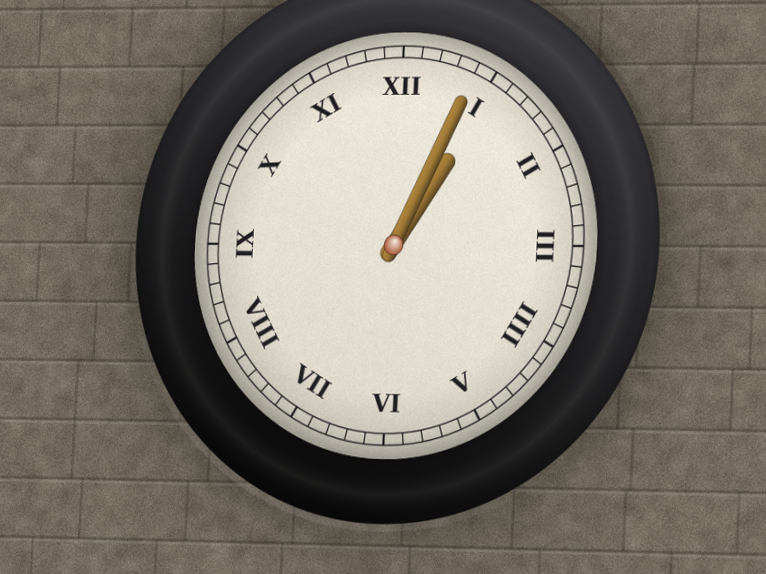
**1:04**
